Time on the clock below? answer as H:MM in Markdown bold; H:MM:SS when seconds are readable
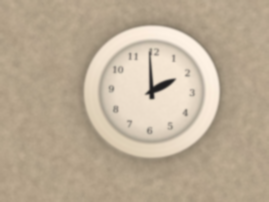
**1:59**
